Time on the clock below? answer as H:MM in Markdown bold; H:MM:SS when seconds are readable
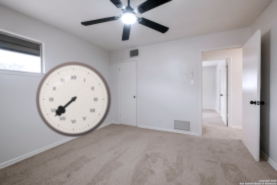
**7:38**
